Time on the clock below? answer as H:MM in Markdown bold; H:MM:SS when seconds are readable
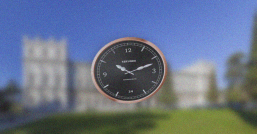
**10:12**
